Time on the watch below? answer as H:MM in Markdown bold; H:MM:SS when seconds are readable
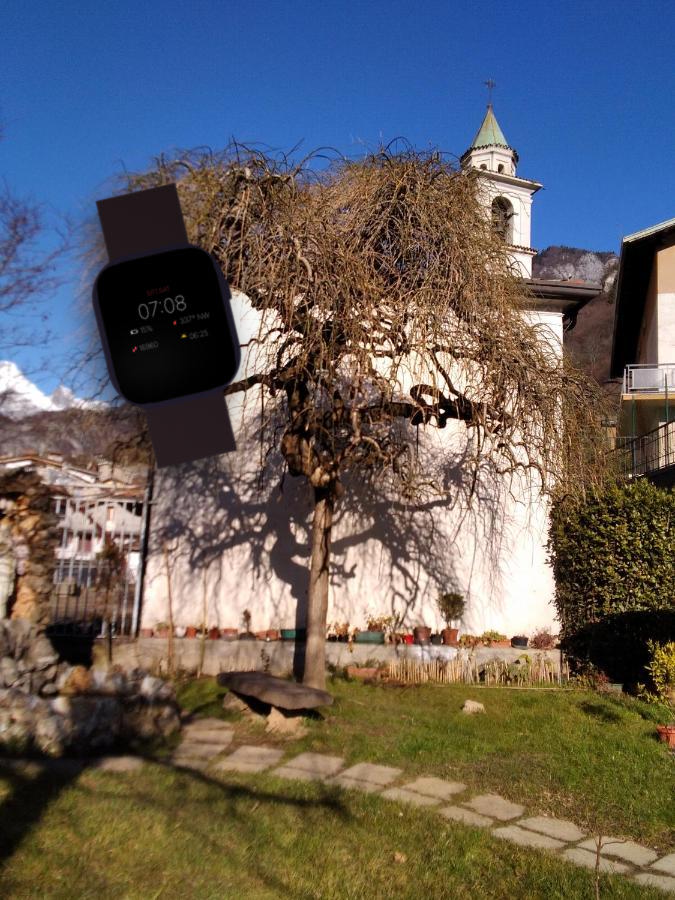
**7:08**
